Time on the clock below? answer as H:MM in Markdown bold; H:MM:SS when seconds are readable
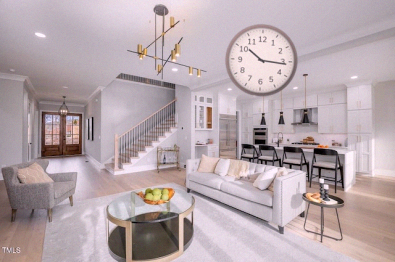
**10:16**
